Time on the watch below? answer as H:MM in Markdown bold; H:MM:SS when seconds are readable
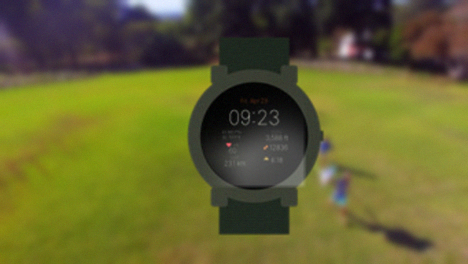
**9:23**
